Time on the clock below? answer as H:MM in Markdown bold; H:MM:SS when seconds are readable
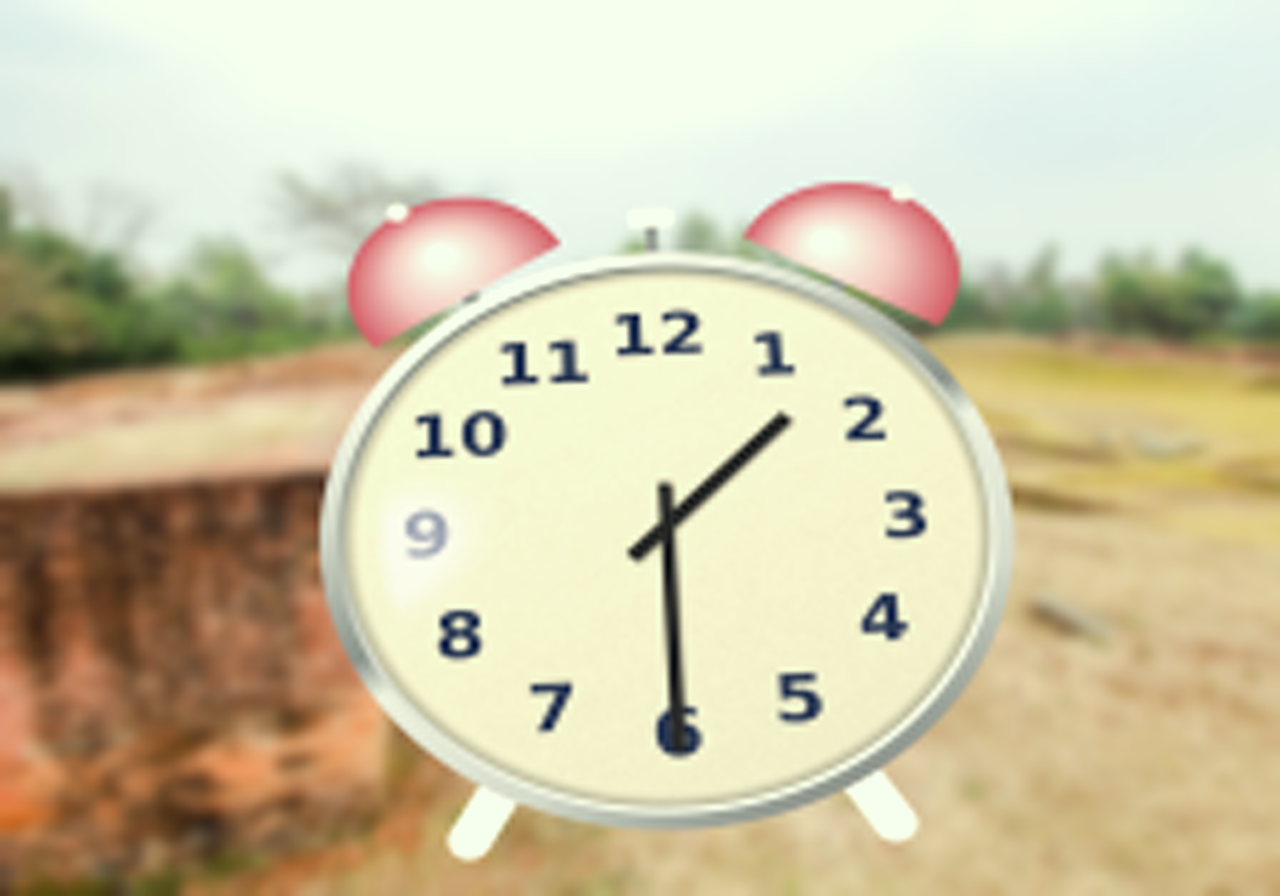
**1:30**
